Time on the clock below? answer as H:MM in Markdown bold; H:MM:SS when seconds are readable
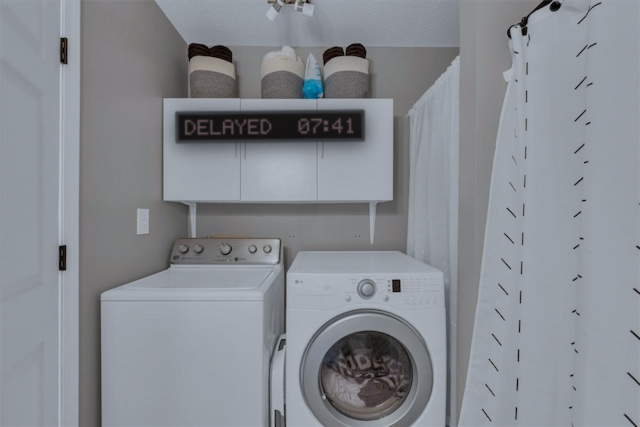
**7:41**
